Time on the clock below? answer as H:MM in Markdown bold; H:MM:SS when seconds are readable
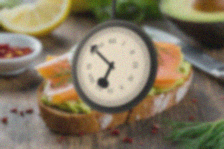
**6:52**
